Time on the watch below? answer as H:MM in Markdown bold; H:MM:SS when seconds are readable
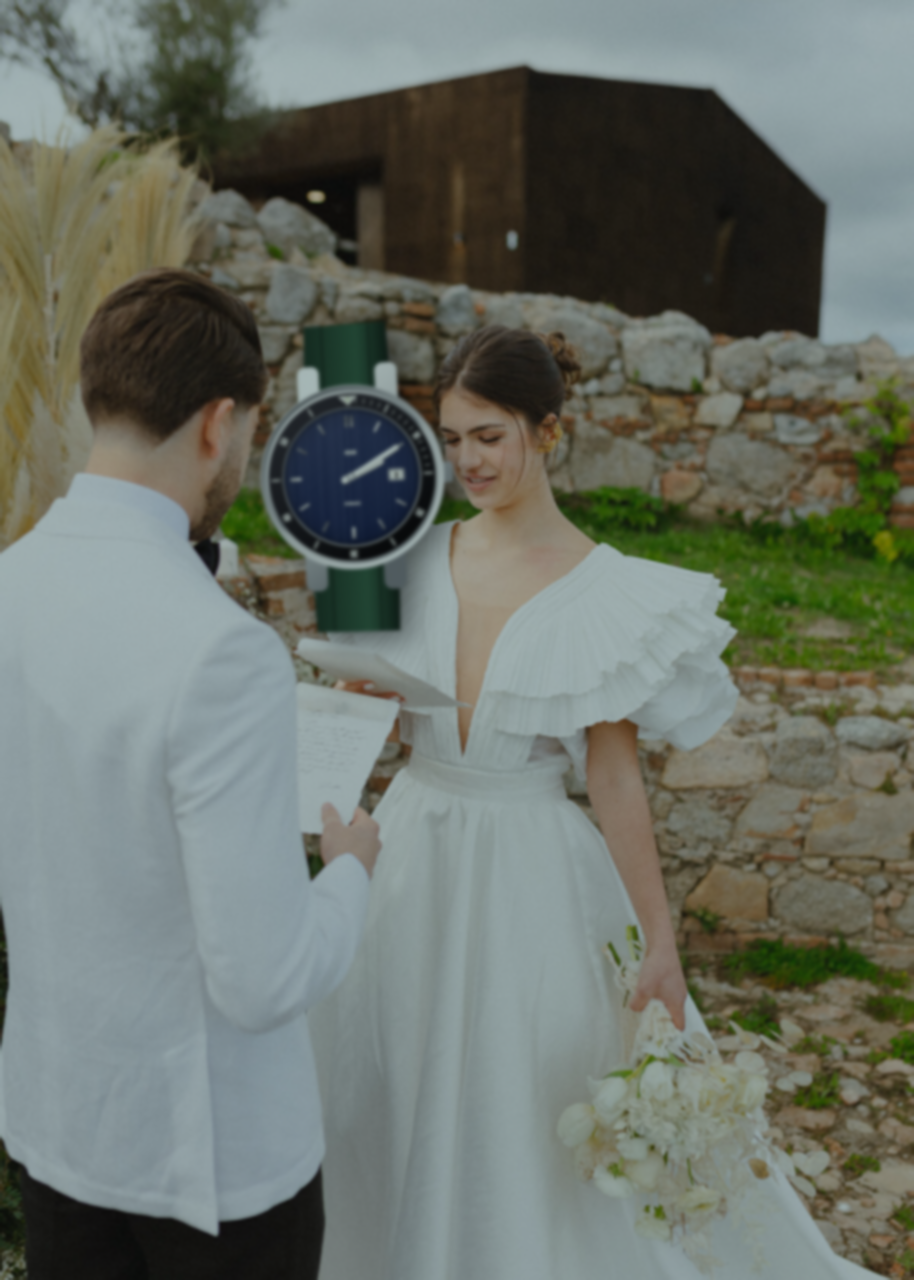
**2:10**
